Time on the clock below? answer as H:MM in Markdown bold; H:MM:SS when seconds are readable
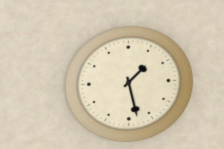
**1:28**
